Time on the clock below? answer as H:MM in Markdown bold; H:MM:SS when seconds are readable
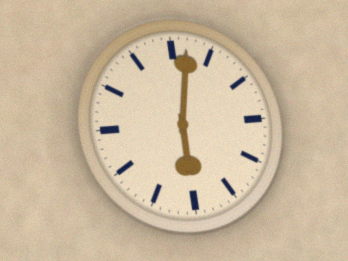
**6:02**
